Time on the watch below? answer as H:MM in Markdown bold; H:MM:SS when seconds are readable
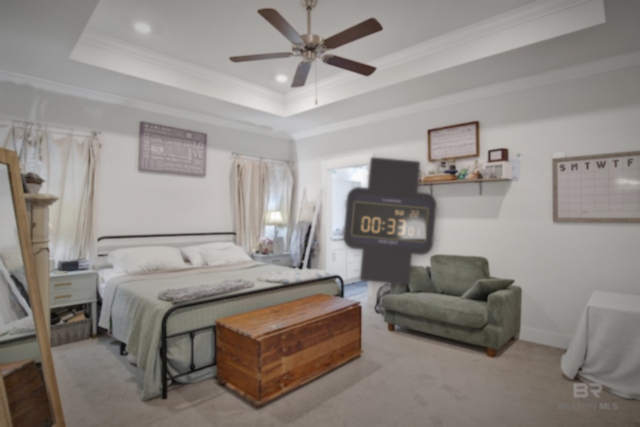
**0:33**
